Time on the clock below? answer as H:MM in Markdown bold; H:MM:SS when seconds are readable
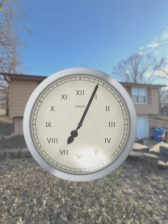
**7:04**
